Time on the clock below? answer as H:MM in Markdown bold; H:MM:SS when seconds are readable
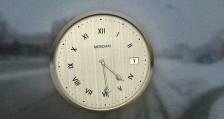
**4:29**
